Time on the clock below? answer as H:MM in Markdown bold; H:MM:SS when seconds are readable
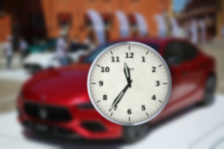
**11:36**
